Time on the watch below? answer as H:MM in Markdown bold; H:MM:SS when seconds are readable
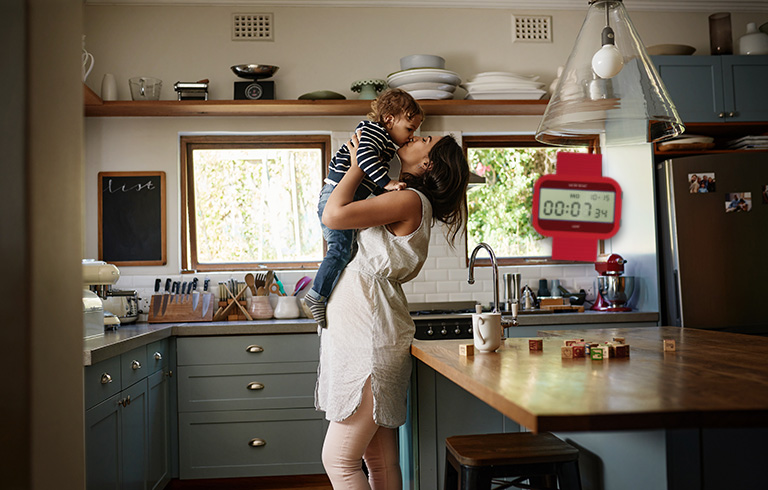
**0:07:34**
